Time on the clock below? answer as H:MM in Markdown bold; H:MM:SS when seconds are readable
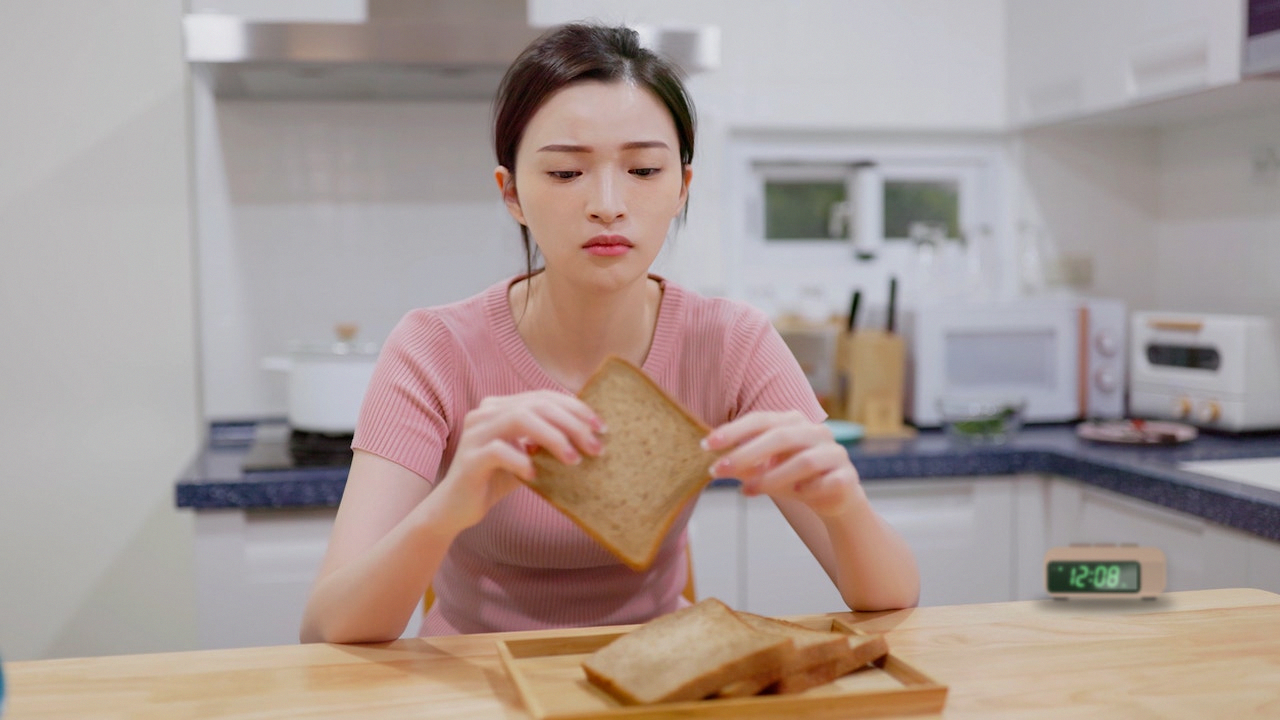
**12:08**
